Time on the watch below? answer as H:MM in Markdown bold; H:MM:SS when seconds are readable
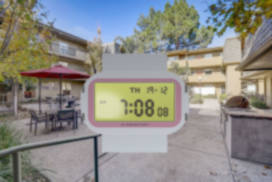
**7:08**
